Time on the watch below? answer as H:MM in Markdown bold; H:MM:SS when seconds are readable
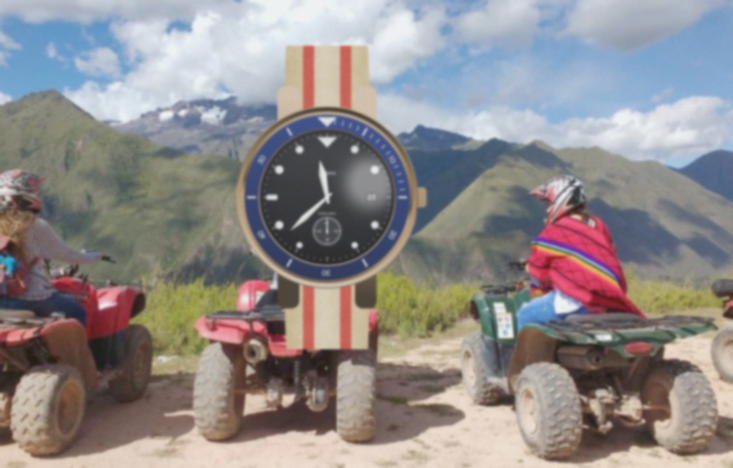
**11:38**
